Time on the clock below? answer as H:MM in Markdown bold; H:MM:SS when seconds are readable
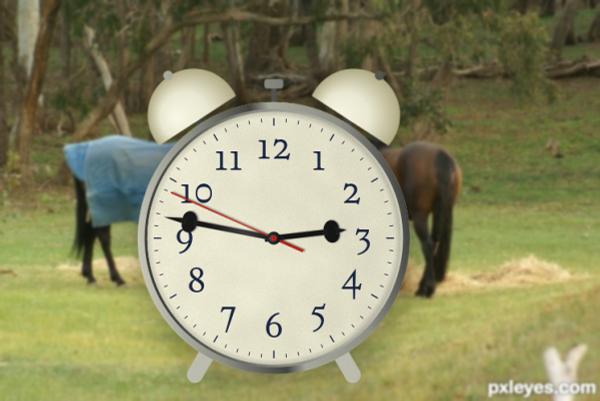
**2:46:49**
